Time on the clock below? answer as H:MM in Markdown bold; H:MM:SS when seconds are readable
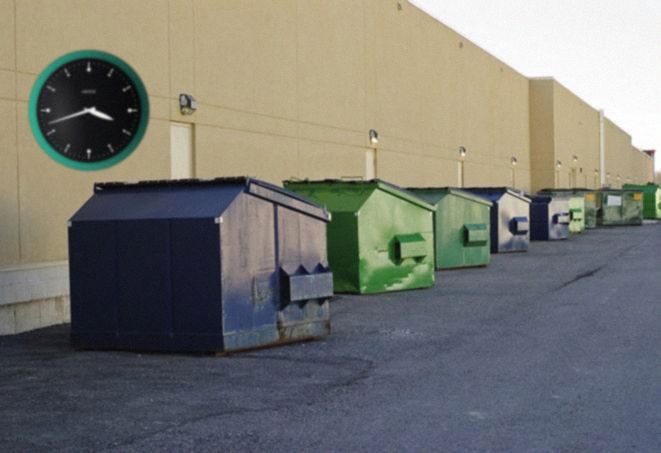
**3:42**
